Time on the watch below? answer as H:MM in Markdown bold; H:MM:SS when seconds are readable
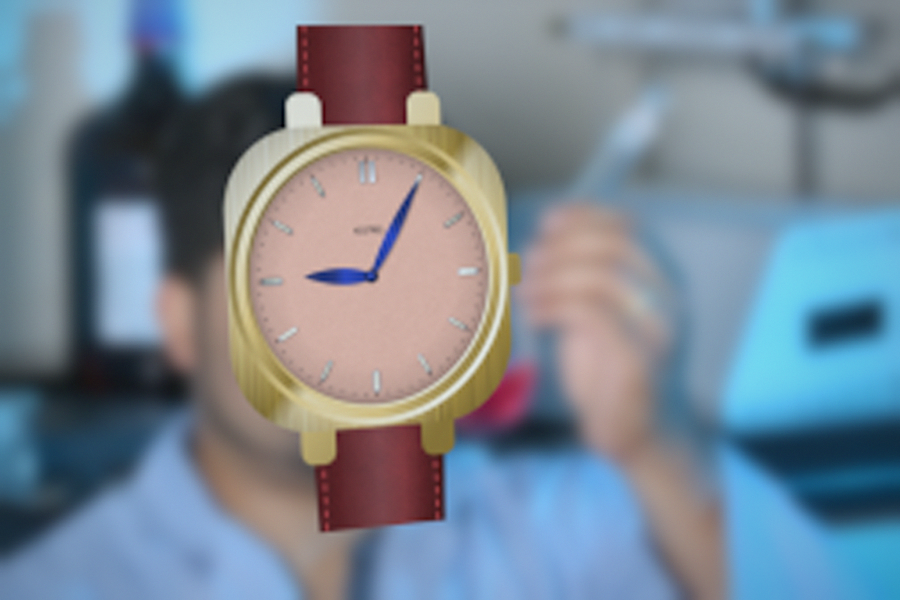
**9:05**
